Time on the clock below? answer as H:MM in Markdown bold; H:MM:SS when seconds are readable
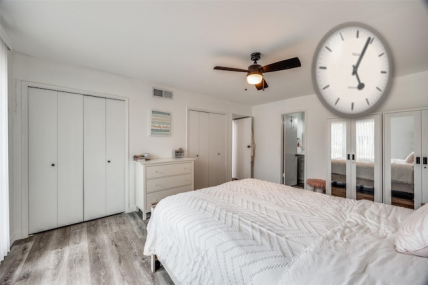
**5:04**
